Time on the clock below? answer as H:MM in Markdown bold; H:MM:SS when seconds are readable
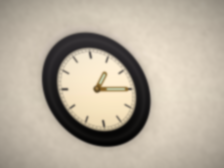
**1:15**
